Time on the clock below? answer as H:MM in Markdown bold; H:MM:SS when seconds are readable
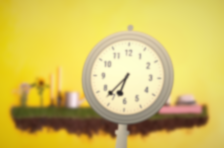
**6:37**
